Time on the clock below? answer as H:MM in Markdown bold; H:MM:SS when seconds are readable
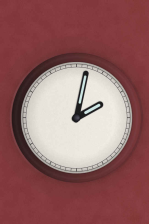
**2:02**
